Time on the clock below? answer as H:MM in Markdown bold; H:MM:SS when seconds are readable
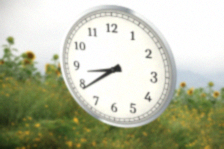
**8:39**
